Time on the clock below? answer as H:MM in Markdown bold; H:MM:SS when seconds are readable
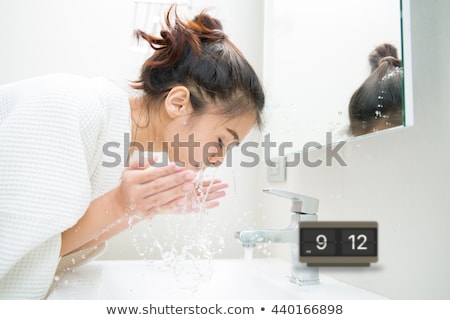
**9:12**
